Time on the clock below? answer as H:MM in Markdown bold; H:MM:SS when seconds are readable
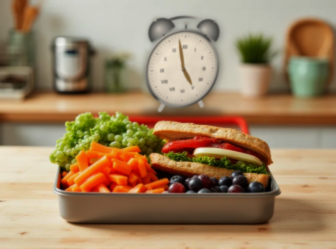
**4:58**
